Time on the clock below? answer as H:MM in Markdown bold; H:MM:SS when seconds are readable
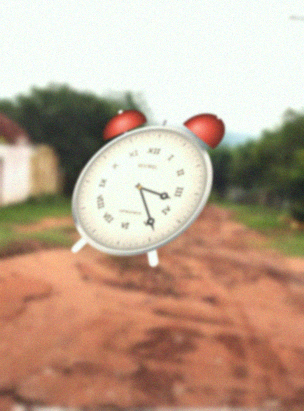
**3:24**
